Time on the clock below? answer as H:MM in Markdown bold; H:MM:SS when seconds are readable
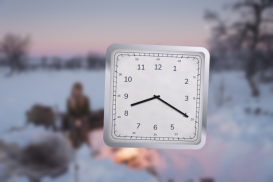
**8:20**
